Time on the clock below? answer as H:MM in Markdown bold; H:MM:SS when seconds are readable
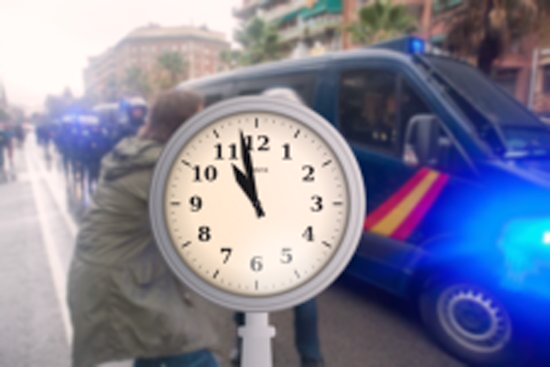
**10:58**
